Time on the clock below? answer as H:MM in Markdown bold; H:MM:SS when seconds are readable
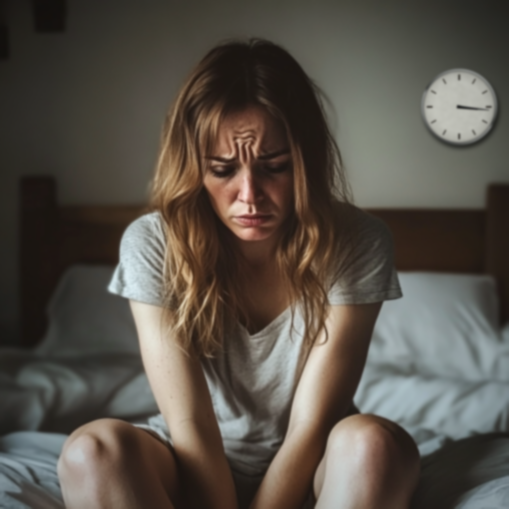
**3:16**
